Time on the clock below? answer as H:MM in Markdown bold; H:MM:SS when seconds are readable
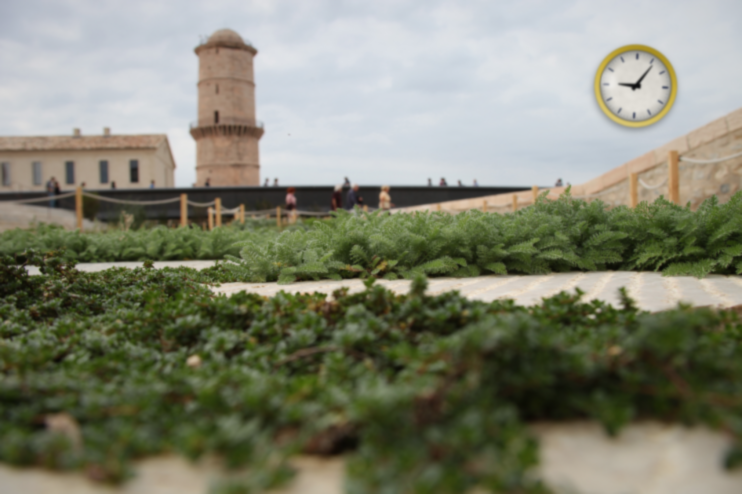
**9:06**
